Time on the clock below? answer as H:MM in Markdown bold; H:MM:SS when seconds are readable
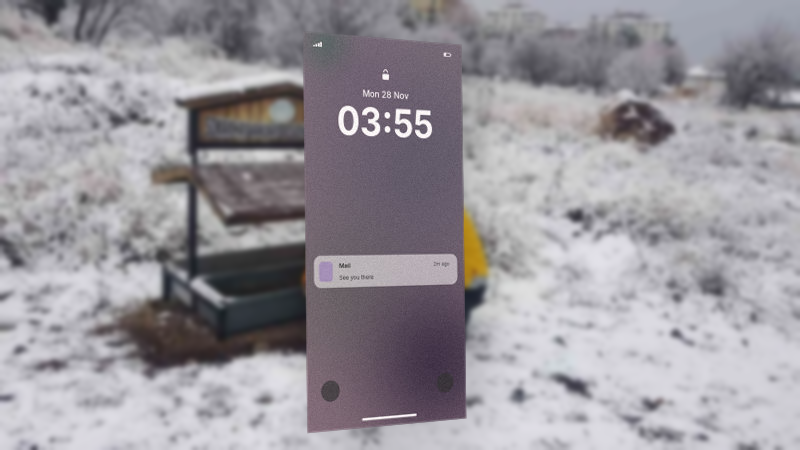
**3:55**
